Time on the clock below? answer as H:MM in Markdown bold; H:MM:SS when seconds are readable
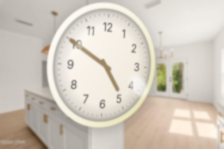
**4:50**
